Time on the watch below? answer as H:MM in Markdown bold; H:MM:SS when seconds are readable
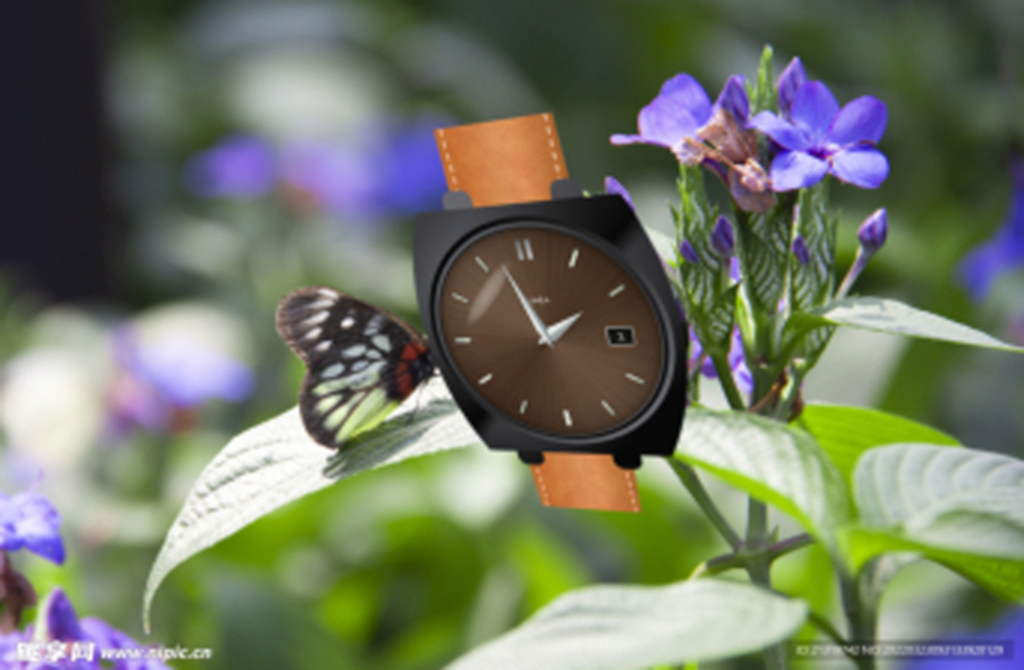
**1:57**
